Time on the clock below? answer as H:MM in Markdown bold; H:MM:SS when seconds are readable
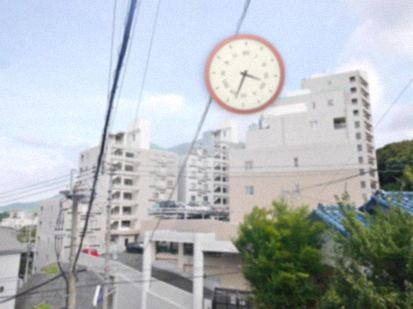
**3:33**
